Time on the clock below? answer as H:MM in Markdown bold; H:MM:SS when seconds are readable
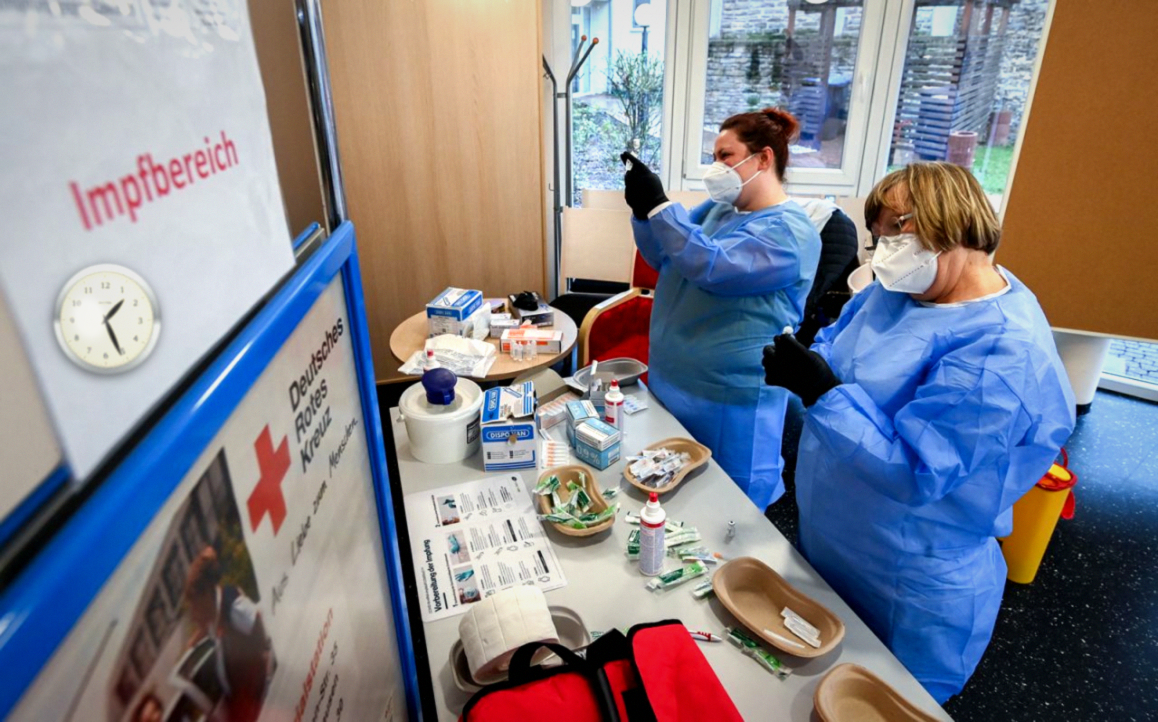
**1:26**
